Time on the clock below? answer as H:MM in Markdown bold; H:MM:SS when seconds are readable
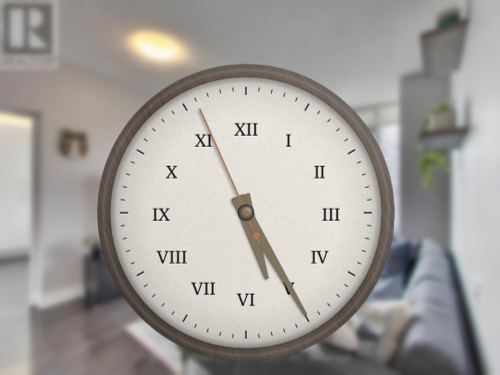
**5:24:56**
